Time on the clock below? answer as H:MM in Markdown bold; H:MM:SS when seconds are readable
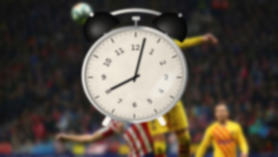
**8:02**
